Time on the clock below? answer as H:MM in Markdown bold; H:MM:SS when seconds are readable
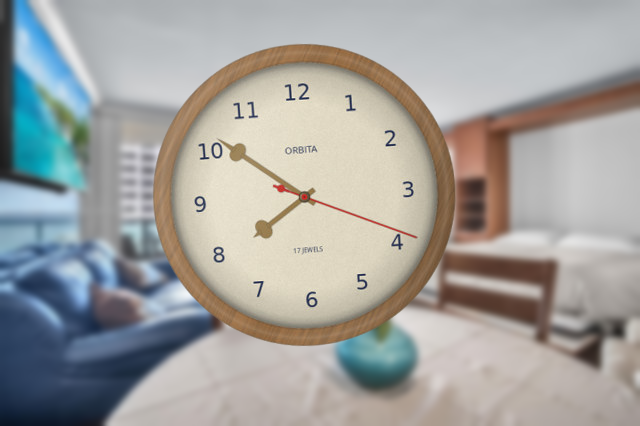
**7:51:19**
